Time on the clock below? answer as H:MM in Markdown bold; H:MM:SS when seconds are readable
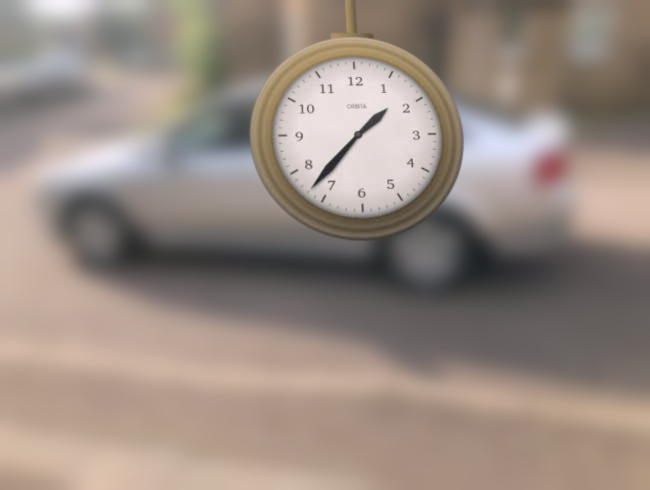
**1:37**
